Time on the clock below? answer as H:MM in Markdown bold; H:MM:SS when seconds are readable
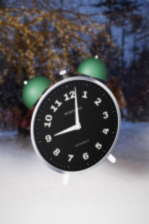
**9:02**
